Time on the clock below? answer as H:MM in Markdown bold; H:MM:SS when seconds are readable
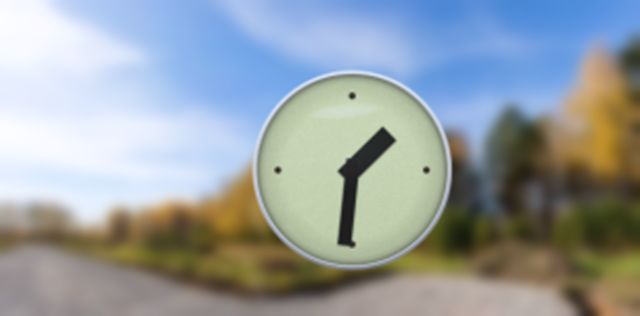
**1:31**
